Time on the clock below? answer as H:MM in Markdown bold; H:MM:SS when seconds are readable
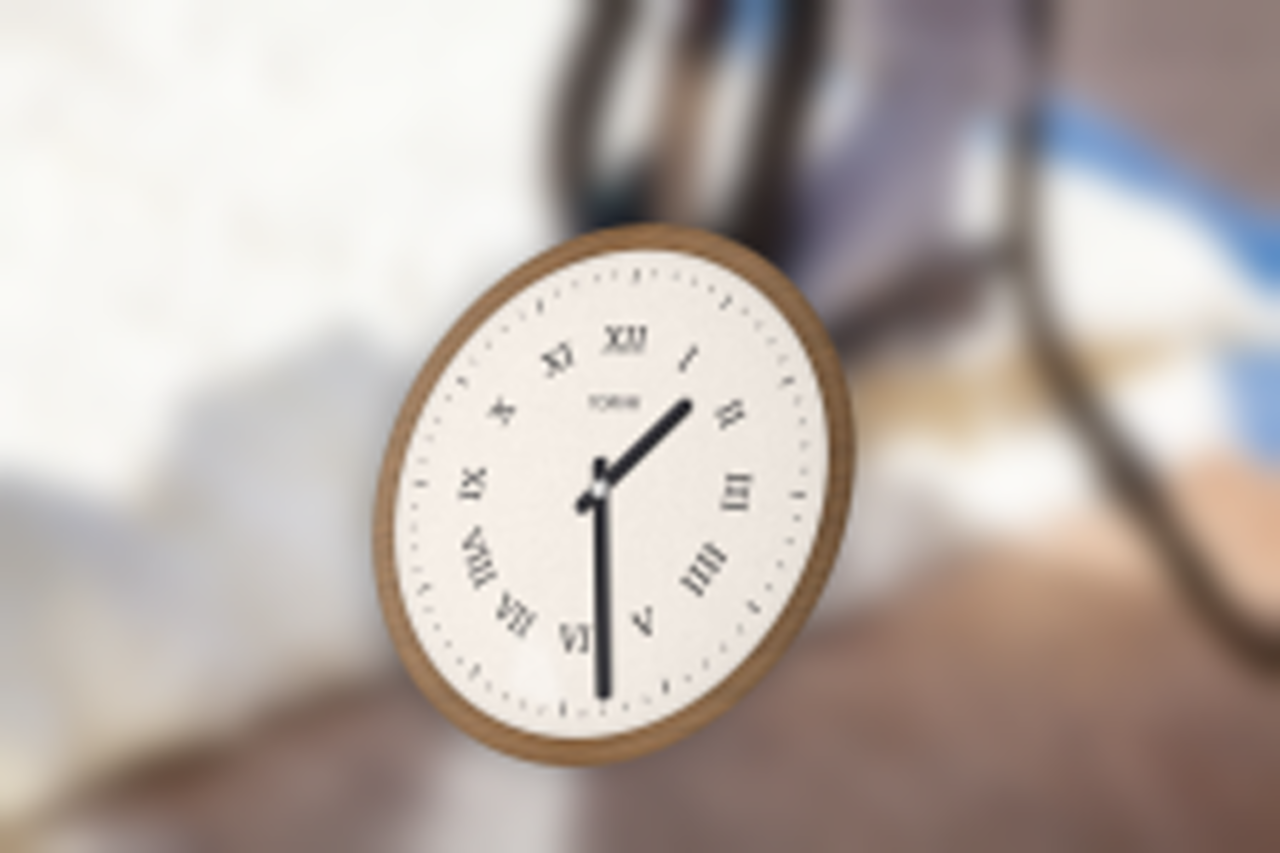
**1:28**
